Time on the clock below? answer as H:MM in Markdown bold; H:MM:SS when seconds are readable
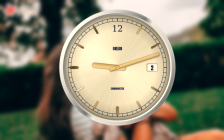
**9:12**
